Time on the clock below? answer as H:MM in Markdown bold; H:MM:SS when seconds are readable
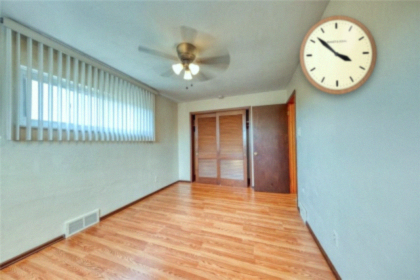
**3:52**
